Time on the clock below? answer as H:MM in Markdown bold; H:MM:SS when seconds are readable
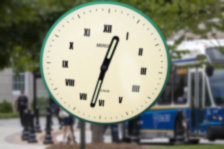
**12:32**
